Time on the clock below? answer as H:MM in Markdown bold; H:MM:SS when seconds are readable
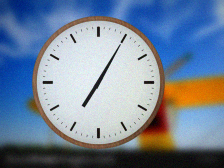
**7:05**
